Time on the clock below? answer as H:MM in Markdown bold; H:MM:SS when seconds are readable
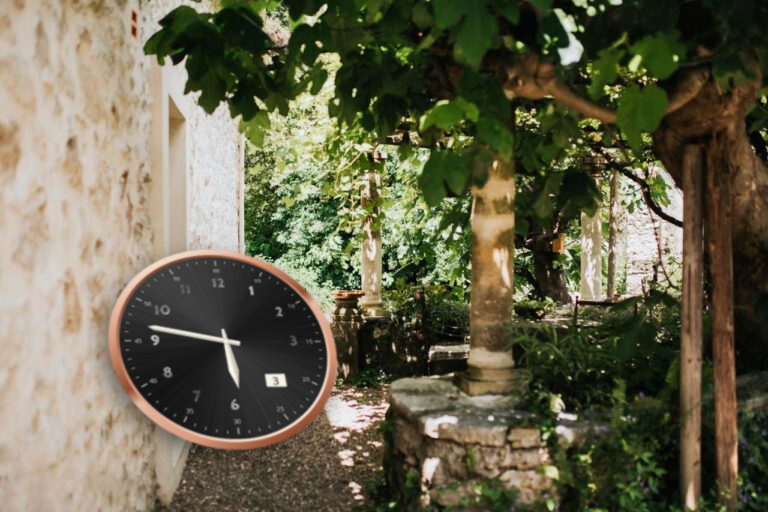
**5:47**
